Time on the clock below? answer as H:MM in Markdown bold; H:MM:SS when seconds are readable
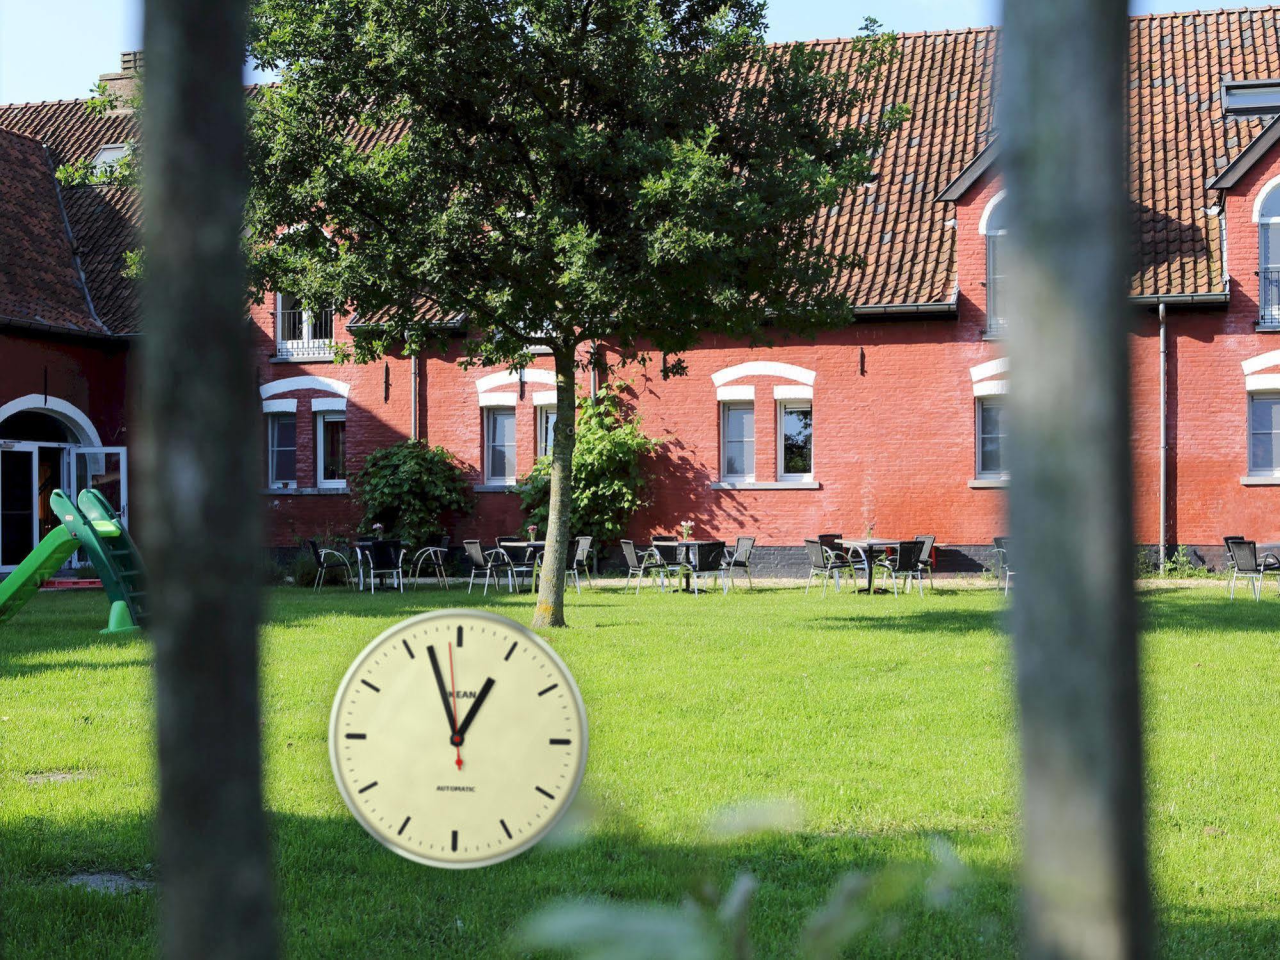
**12:56:59**
